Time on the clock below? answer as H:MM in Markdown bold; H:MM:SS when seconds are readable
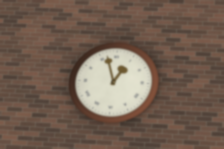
**12:57**
